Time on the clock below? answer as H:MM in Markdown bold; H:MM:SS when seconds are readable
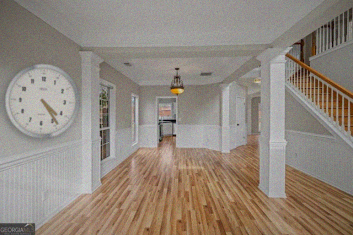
**4:24**
